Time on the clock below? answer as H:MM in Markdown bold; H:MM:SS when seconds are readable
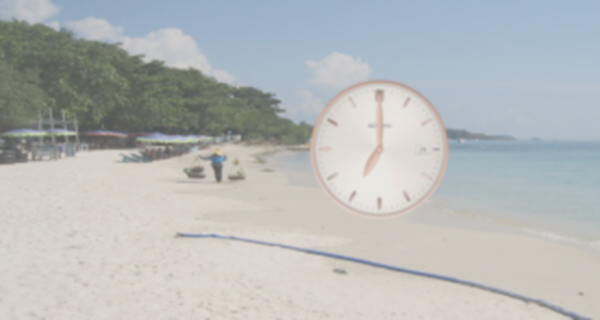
**7:00**
